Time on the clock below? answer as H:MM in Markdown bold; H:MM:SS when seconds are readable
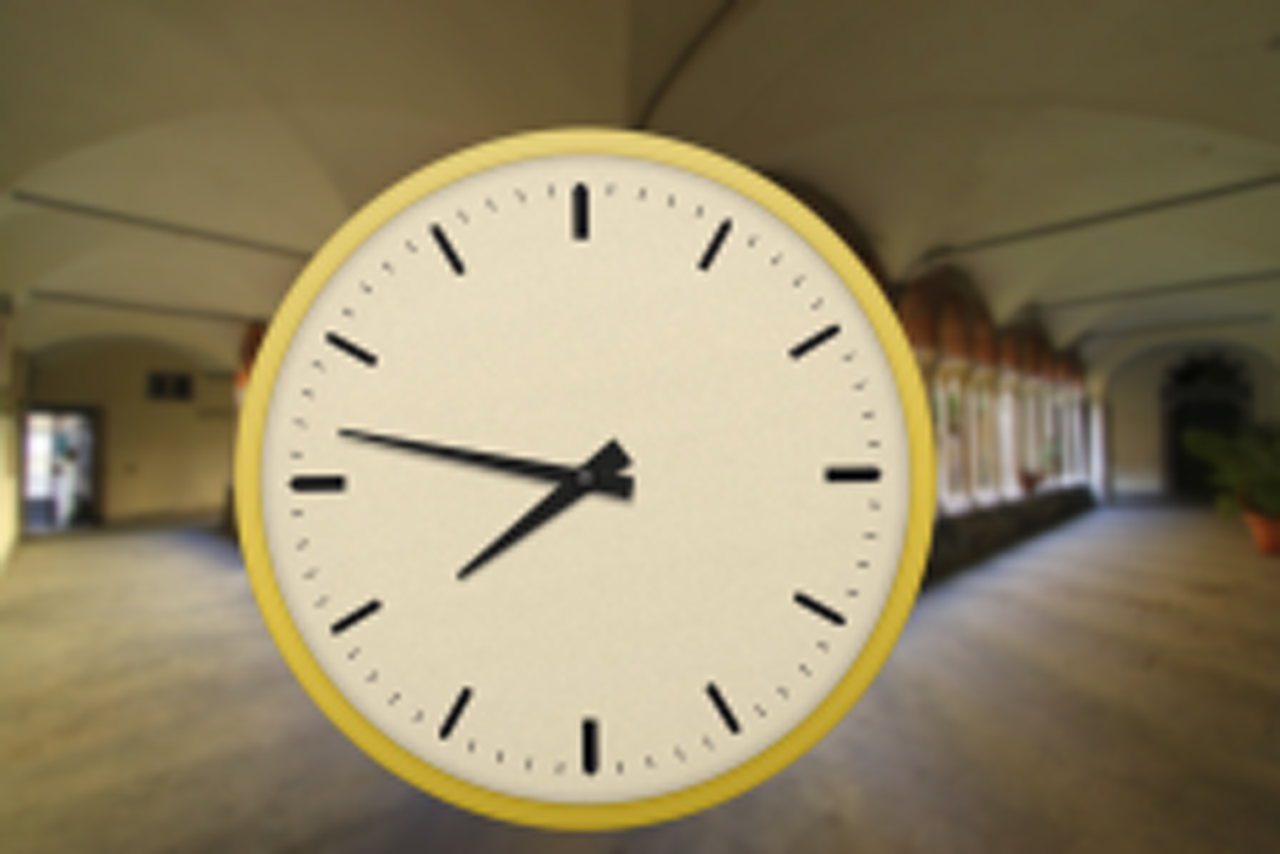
**7:47**
